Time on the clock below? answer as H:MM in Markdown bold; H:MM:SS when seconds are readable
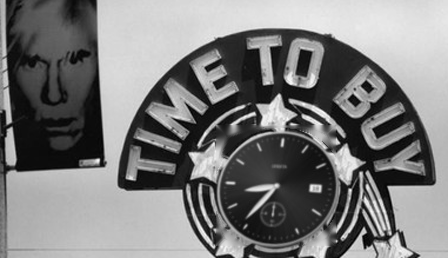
**8:36**
